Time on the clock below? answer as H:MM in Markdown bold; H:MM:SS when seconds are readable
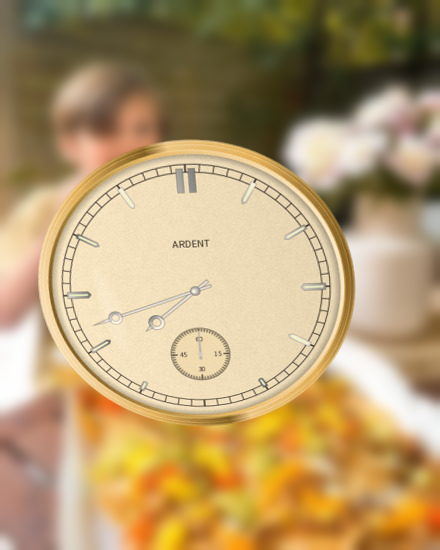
**7:42**
